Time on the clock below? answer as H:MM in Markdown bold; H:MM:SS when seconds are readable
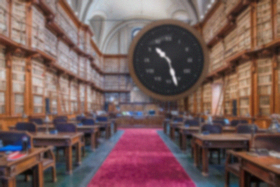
**10:27**
